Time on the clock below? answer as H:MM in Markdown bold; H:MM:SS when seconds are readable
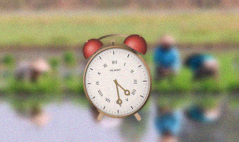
**4:29**
